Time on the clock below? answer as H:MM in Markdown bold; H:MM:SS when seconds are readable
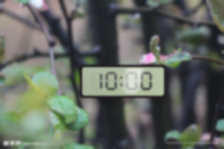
**10:00**
